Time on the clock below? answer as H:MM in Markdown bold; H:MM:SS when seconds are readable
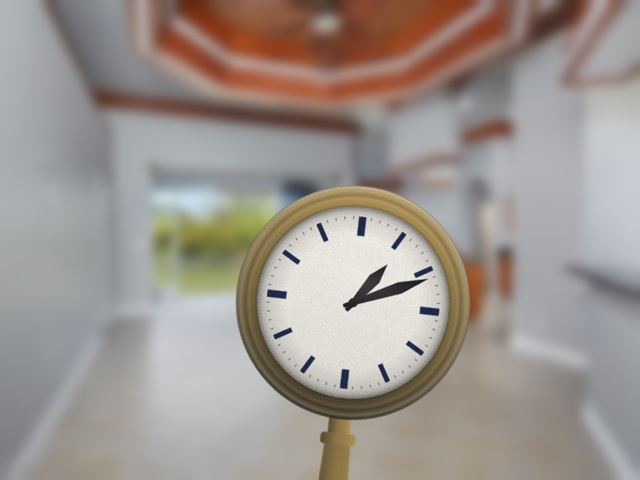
**1:11**
